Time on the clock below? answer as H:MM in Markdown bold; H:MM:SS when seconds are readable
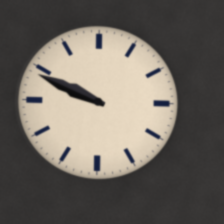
**9:49**
